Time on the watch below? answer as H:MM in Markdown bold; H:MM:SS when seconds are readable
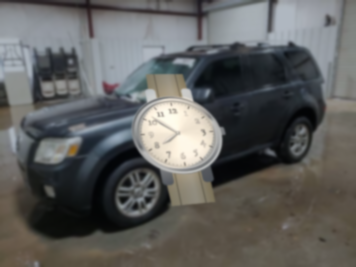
**7:52**
